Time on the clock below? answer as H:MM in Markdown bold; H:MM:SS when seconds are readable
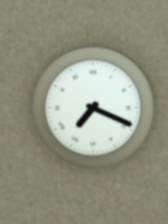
**7:19**
